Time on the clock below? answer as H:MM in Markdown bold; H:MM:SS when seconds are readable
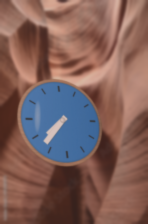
**7:37**
